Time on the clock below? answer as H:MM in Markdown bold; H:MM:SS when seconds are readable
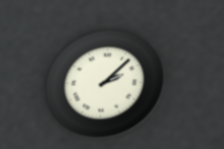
**2:07**
